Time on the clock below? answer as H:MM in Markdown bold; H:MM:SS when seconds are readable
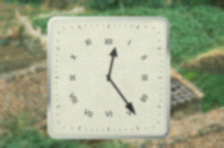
**12:24**
